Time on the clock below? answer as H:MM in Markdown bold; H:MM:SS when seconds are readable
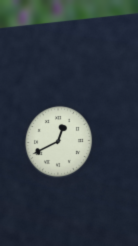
**12:41**
